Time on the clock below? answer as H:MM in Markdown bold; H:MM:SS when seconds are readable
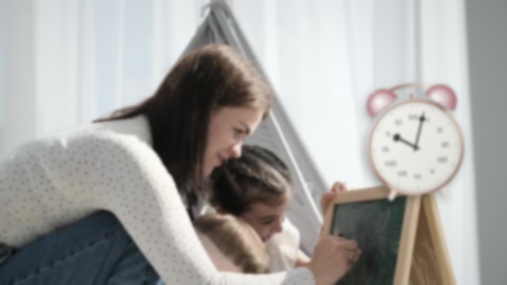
**10:03**
